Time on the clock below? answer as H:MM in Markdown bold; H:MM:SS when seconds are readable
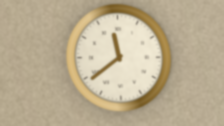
**11:39**
